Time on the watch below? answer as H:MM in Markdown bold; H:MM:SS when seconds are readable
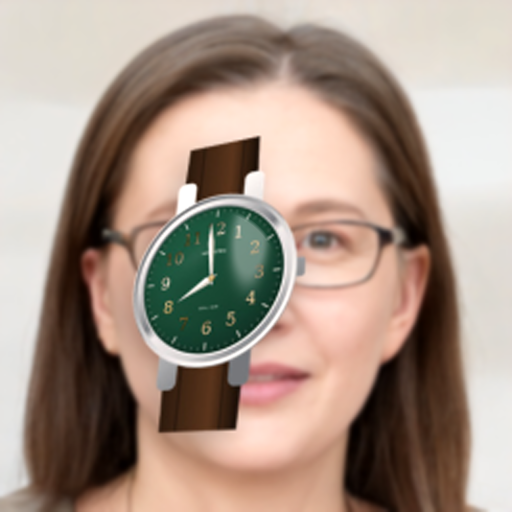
**7:59**
